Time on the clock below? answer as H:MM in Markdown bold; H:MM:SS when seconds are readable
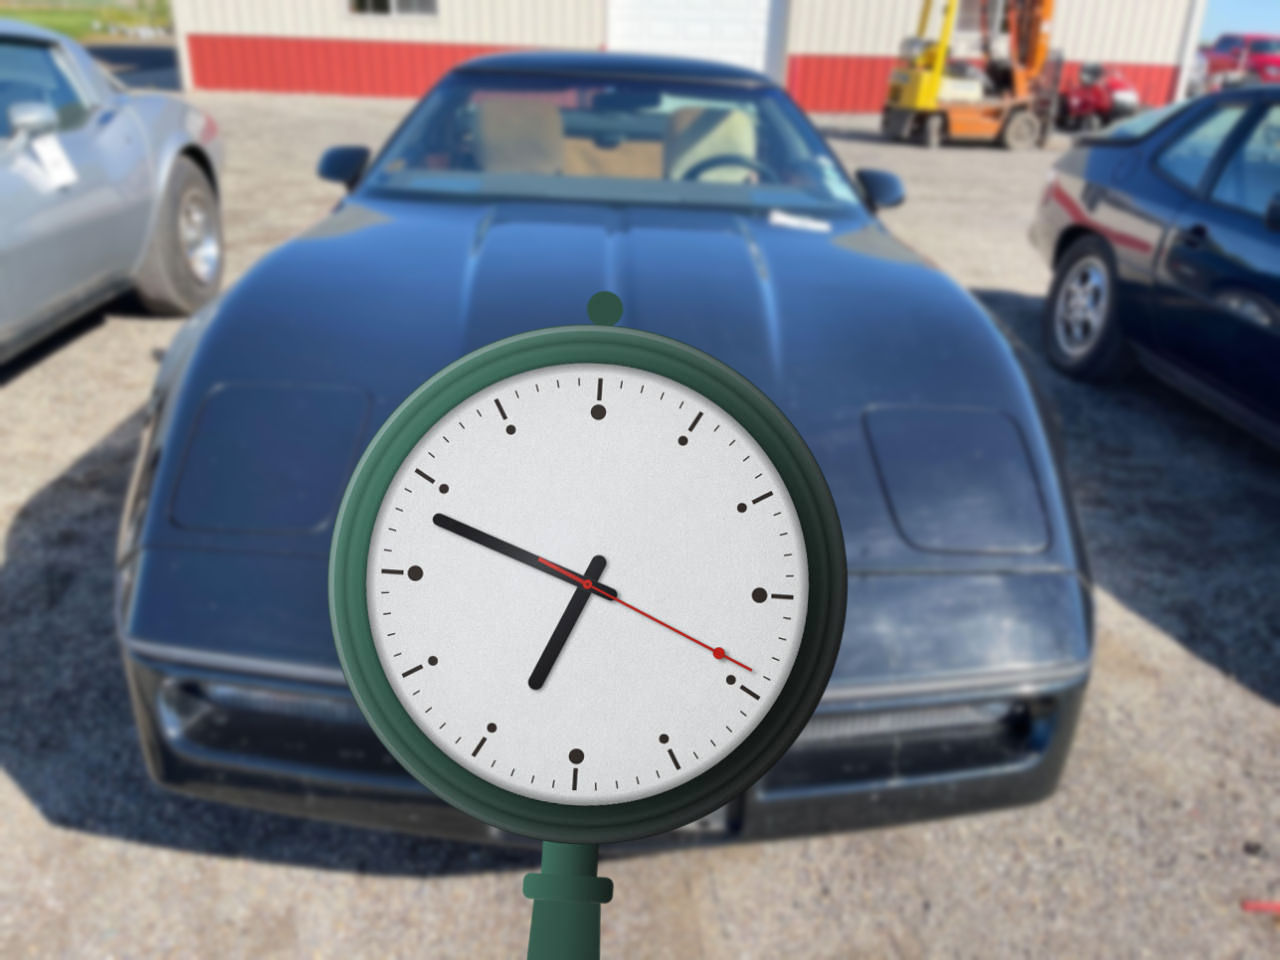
**6:48:19**
